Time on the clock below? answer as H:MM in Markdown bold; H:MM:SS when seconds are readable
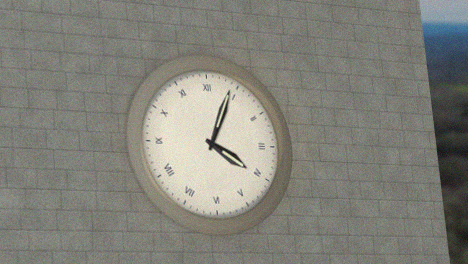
**4:04**
